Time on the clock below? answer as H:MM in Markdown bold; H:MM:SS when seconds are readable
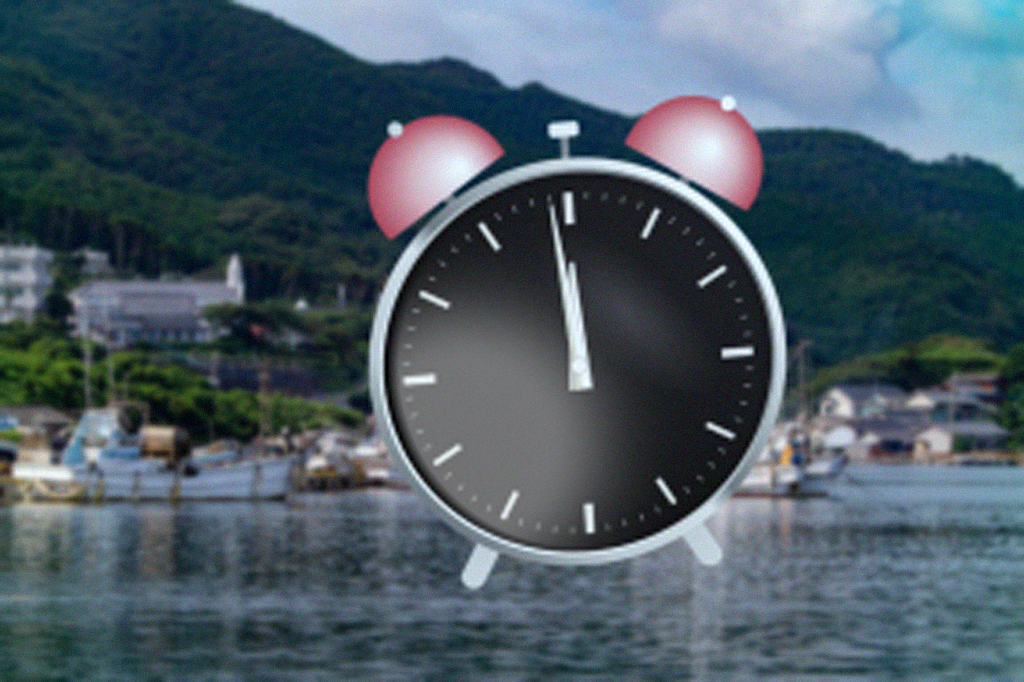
**11:59**
